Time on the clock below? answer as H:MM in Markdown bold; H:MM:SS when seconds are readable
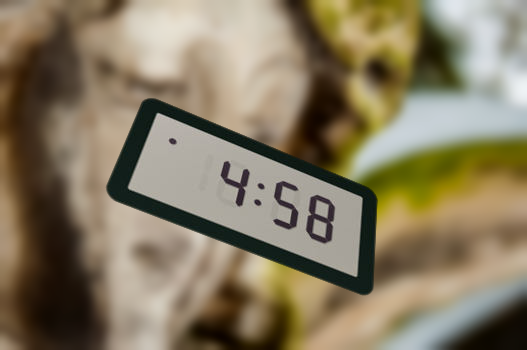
**4:58**
